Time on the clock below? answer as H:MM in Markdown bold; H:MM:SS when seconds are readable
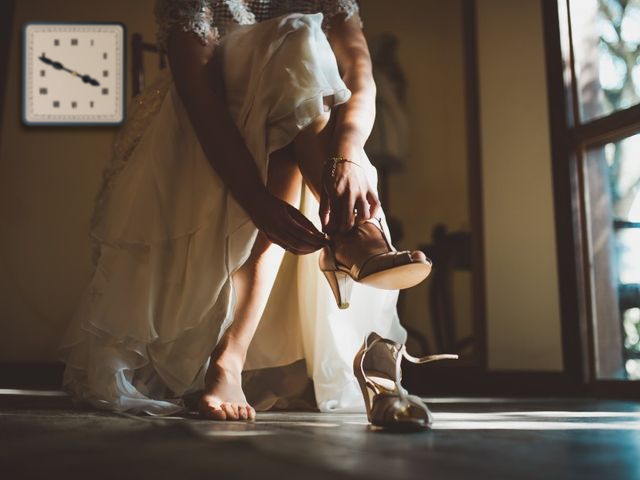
**3:49**
